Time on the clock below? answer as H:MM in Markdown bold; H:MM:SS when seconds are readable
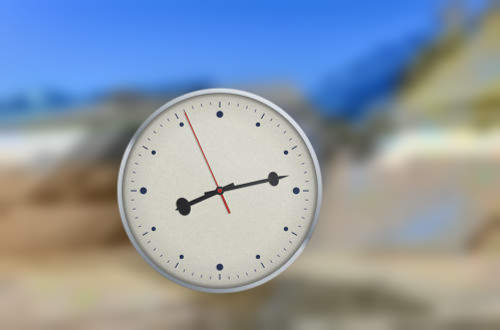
**8:12:56**
